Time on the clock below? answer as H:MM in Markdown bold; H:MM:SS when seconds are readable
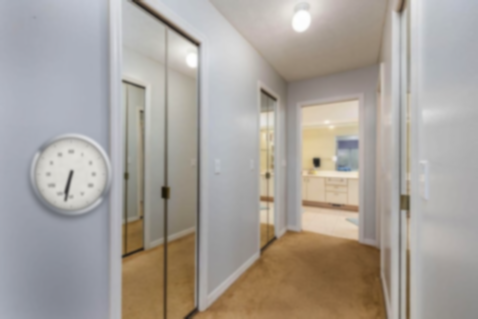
**6:32**
